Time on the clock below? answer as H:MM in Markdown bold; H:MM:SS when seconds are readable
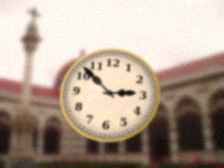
**2:52**
